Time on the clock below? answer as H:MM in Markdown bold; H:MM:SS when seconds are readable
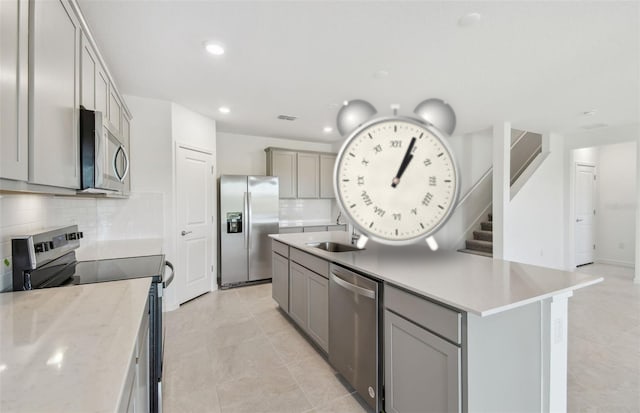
**1:04**
